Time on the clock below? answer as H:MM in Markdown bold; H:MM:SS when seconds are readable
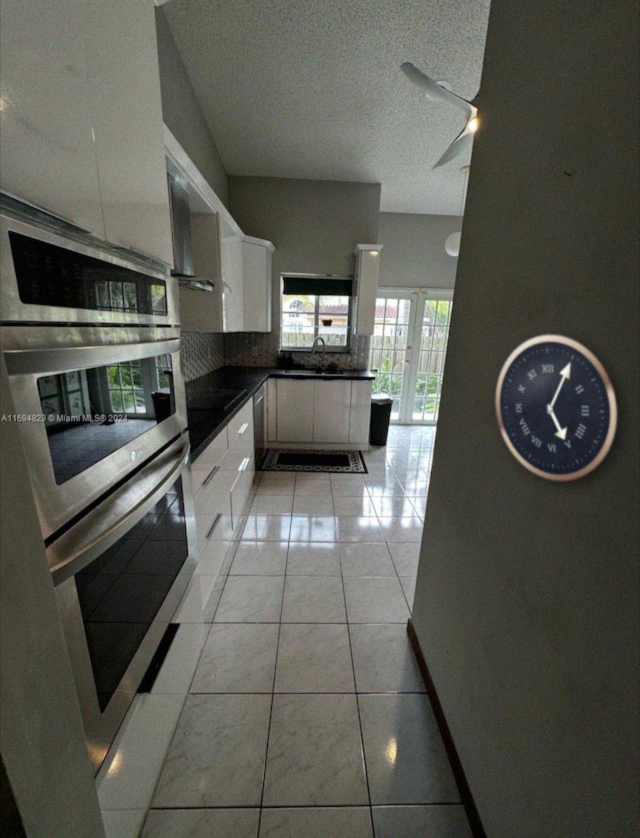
**5:05**
